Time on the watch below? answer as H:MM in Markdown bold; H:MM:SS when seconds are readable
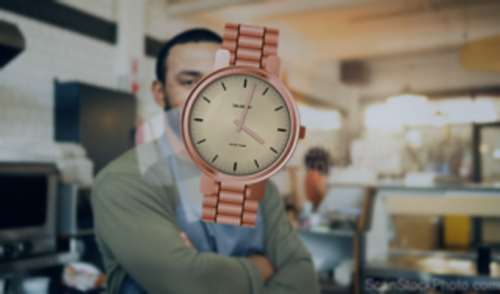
**4:02**
